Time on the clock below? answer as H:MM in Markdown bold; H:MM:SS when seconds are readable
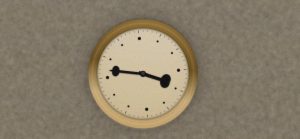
**3:47**
